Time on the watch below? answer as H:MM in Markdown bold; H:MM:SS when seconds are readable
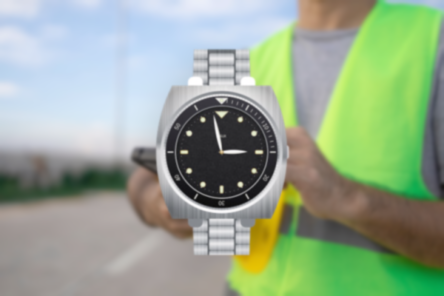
**2:58**
